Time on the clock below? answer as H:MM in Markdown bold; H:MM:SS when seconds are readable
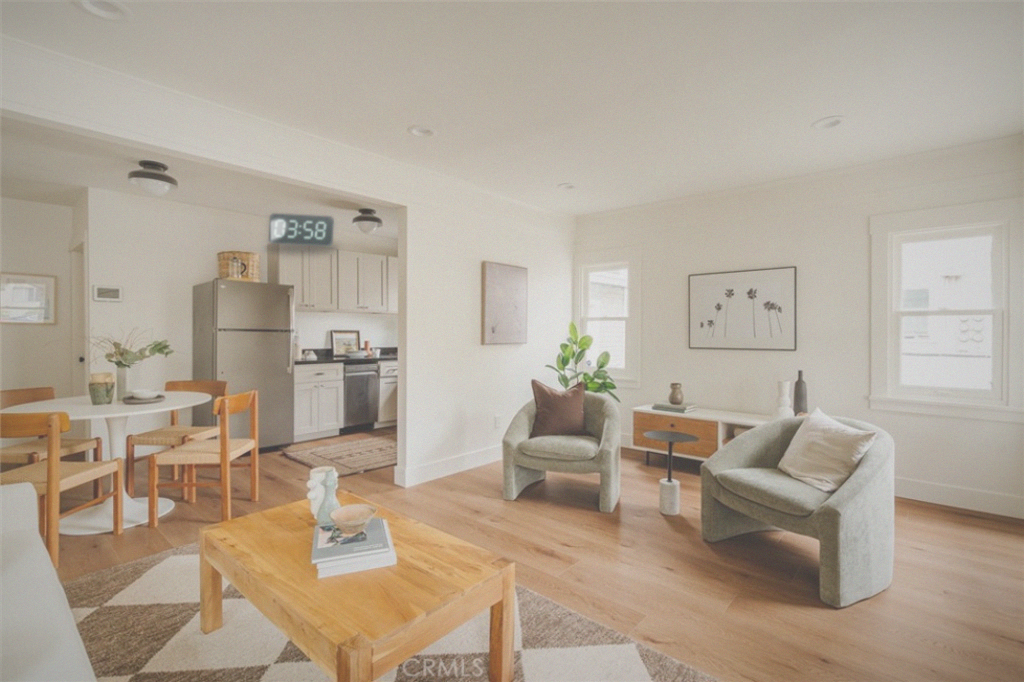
**3:58**
